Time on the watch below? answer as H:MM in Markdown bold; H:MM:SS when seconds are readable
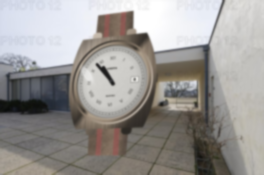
**10:53**
